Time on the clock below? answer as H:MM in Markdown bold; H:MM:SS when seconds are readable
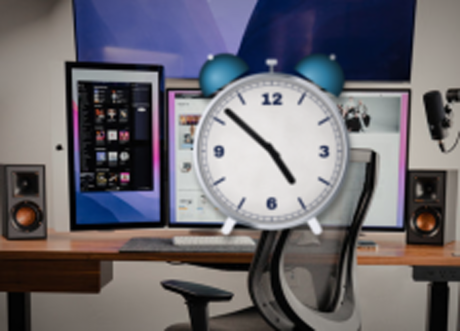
**4:52**
